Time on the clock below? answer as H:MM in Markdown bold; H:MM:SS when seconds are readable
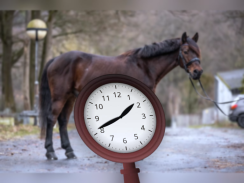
**1:41**
